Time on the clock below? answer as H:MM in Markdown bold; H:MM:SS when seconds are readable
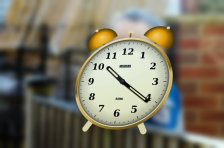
**10:21**
